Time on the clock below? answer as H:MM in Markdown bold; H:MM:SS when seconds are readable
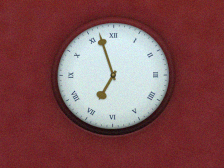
**6:57**
